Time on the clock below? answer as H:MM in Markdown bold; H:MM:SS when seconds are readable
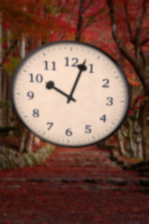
**10:03**
